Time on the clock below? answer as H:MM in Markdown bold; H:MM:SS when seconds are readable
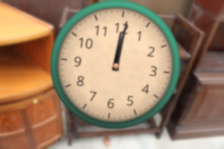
**12:01**
